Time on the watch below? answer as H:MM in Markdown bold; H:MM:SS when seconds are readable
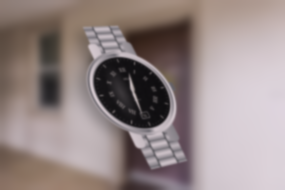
**12:31**
